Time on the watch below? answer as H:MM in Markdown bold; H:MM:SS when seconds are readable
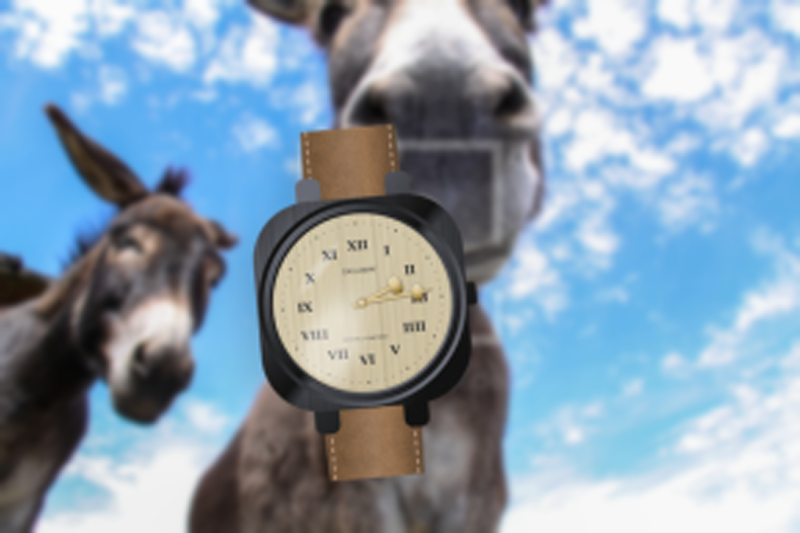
**2:14**
